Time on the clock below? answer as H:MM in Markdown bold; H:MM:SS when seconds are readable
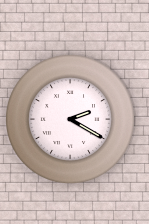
**2:20**
